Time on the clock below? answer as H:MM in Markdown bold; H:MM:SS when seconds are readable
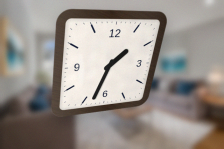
**1:33**
